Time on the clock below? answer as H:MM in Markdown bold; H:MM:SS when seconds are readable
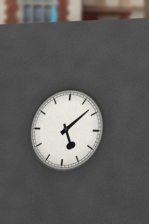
**5:08**
